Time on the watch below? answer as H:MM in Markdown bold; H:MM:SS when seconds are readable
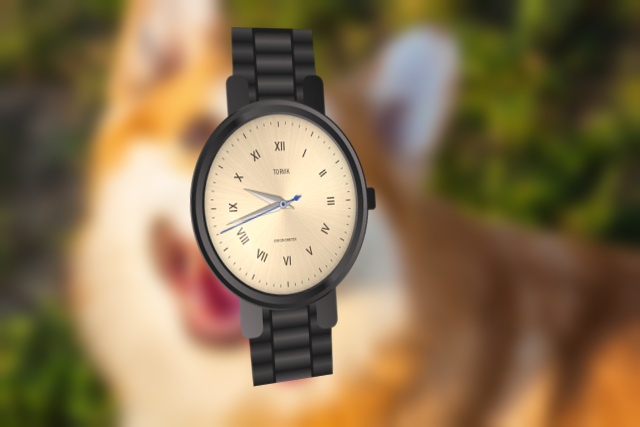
**9:42:42**
